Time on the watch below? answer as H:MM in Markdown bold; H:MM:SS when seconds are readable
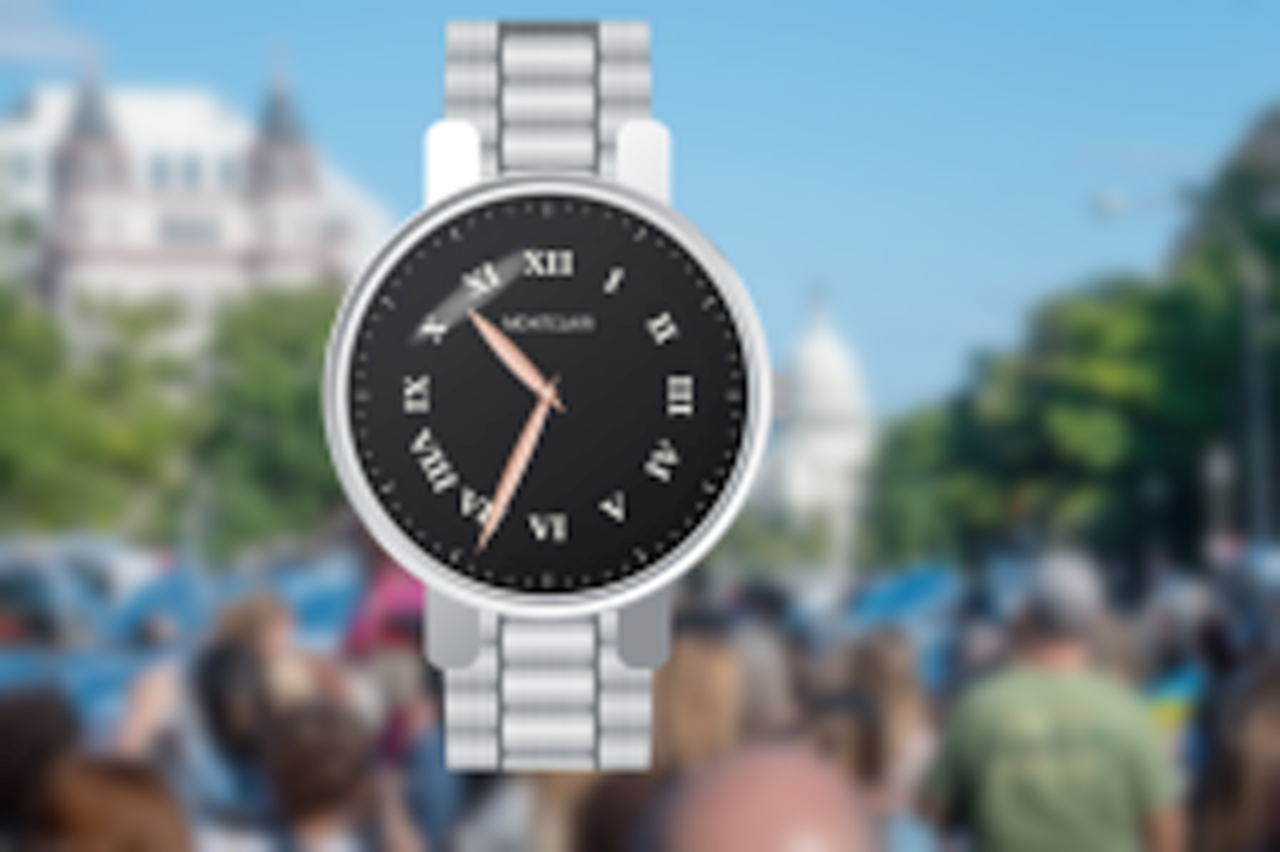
**10:34**
